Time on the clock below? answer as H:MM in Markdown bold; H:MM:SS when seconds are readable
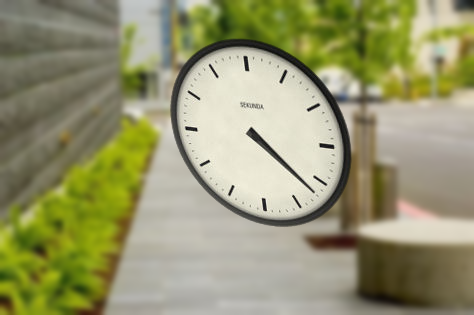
**4:22**
